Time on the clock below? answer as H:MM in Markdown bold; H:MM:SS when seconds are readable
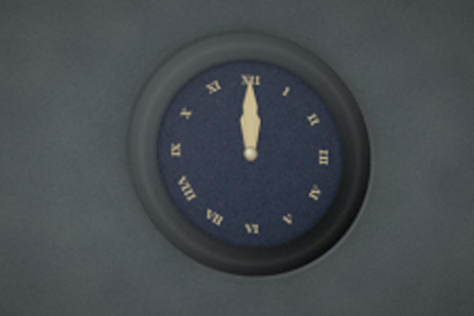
**12:00**
